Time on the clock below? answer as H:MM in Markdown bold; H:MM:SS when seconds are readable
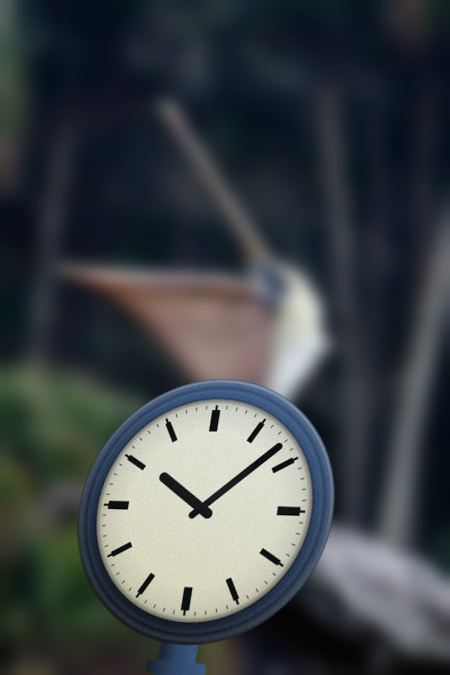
**10:08**
